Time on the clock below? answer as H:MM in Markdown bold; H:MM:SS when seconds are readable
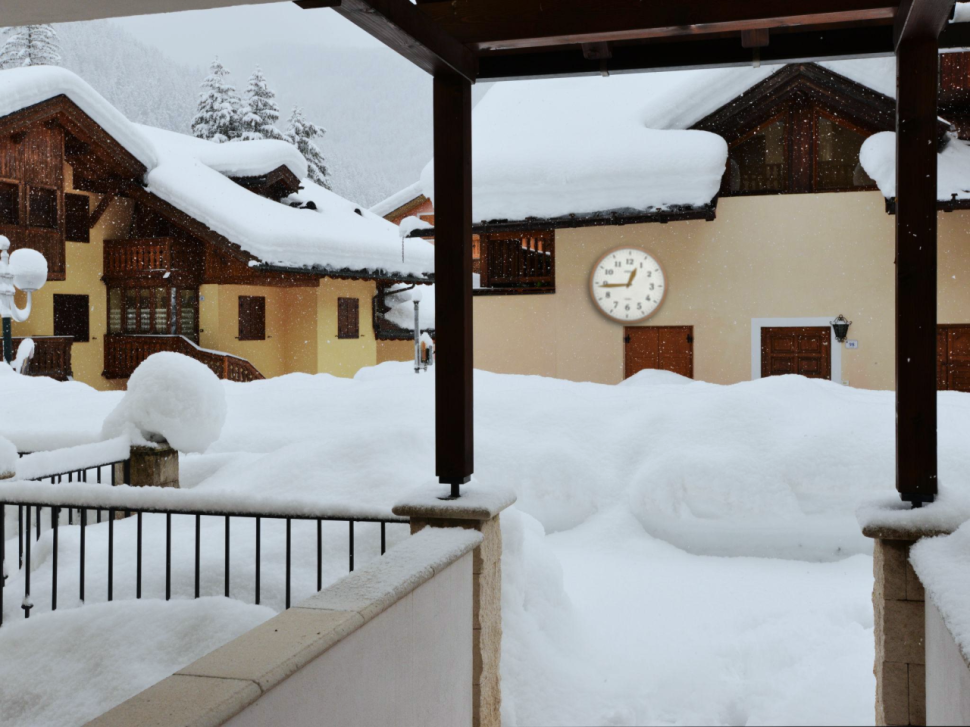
**12:44**
